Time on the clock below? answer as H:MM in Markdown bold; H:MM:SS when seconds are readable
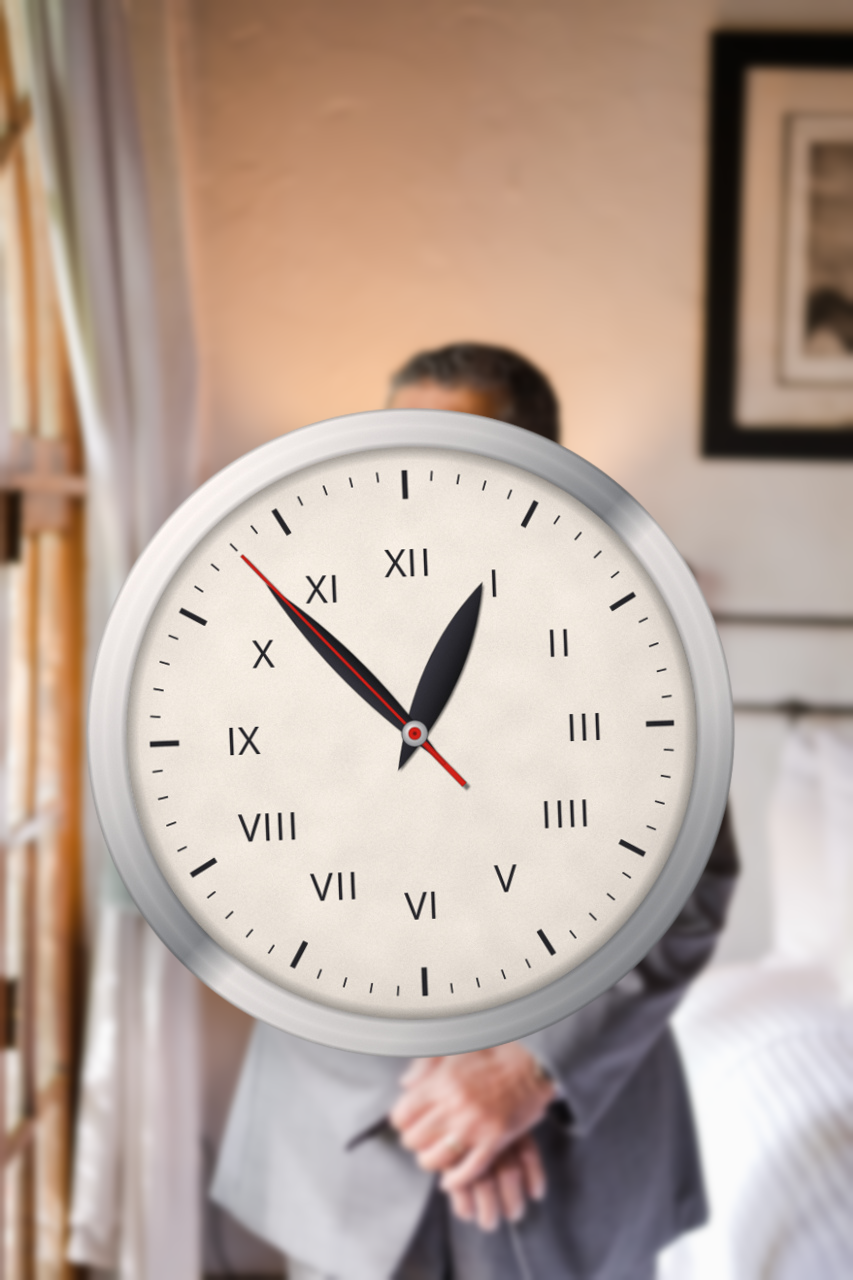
**12:52:53**
